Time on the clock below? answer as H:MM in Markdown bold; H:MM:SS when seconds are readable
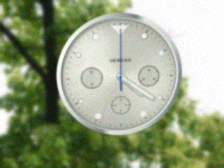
**4:21**
